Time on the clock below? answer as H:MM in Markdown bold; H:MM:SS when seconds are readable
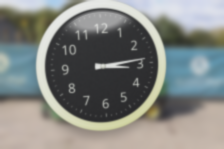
**3:14**
